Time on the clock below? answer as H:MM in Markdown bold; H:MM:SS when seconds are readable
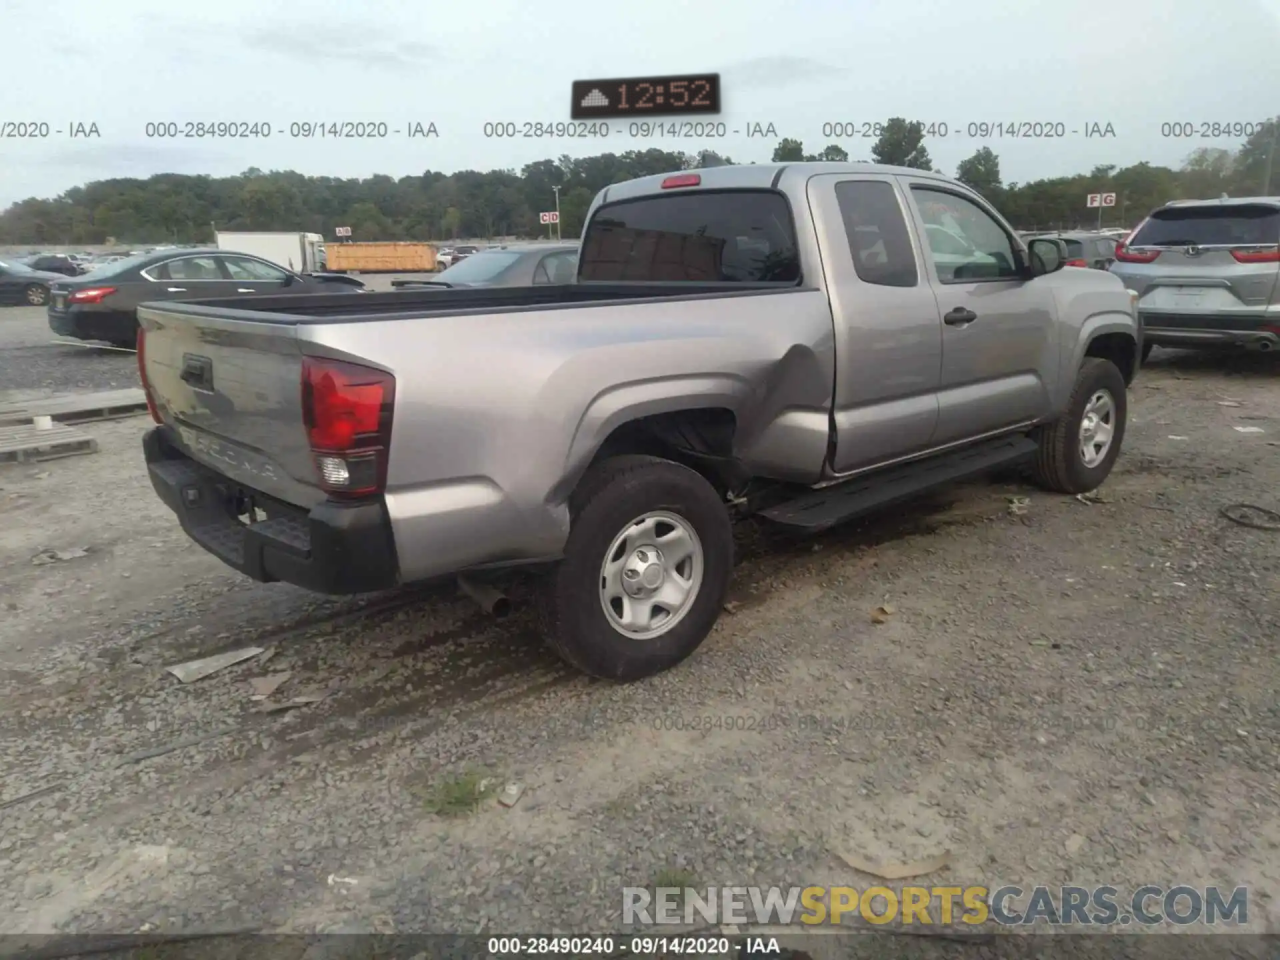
**12:52**
